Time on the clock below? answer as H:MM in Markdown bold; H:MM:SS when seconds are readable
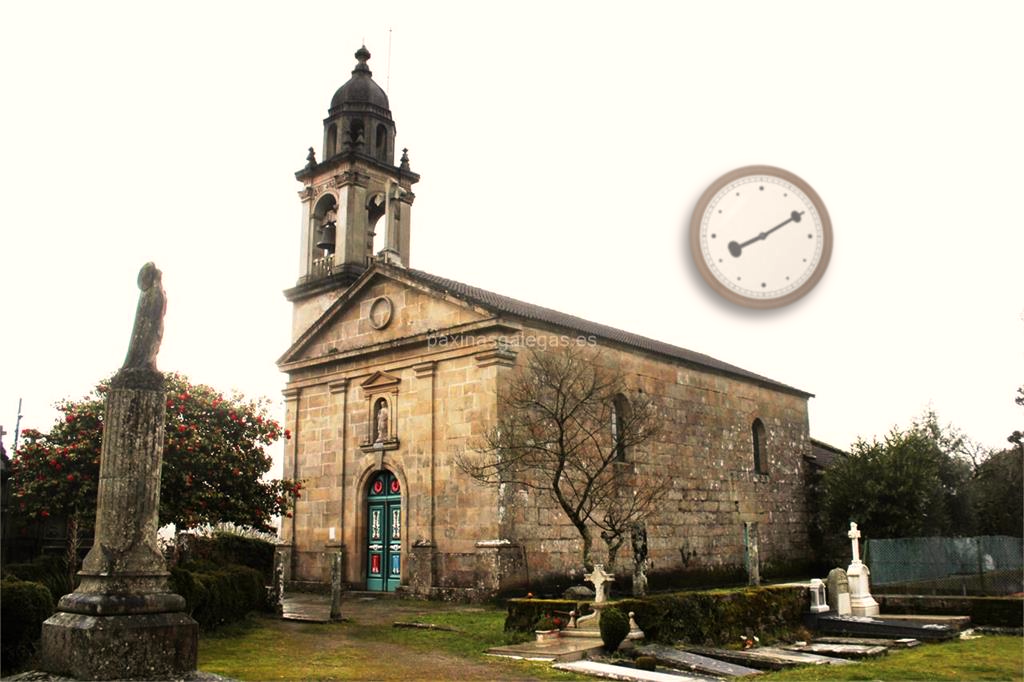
**8:10**
